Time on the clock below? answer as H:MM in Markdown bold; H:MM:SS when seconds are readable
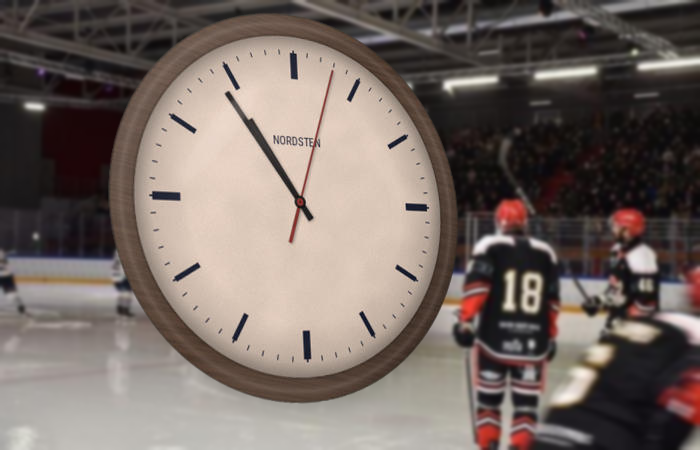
**10:54:03**
